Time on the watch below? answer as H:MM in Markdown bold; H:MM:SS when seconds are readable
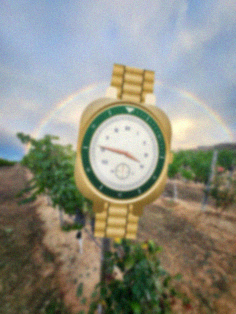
**3:46**
